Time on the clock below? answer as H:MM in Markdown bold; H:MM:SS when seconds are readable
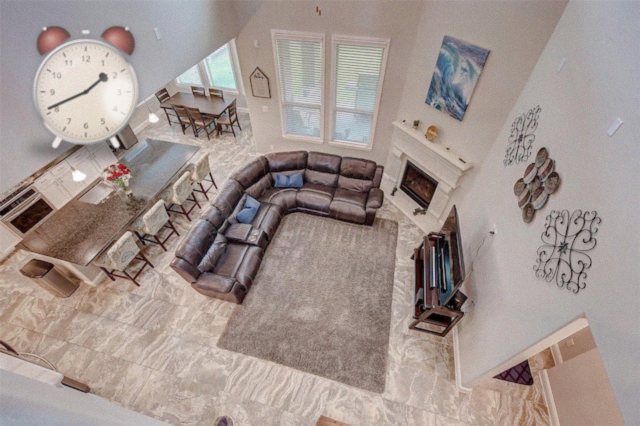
**1:41**
